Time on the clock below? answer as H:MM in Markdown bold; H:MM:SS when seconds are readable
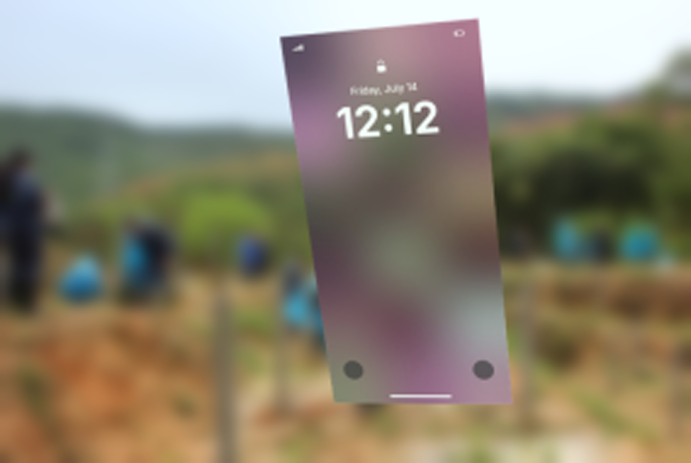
**12:12**
